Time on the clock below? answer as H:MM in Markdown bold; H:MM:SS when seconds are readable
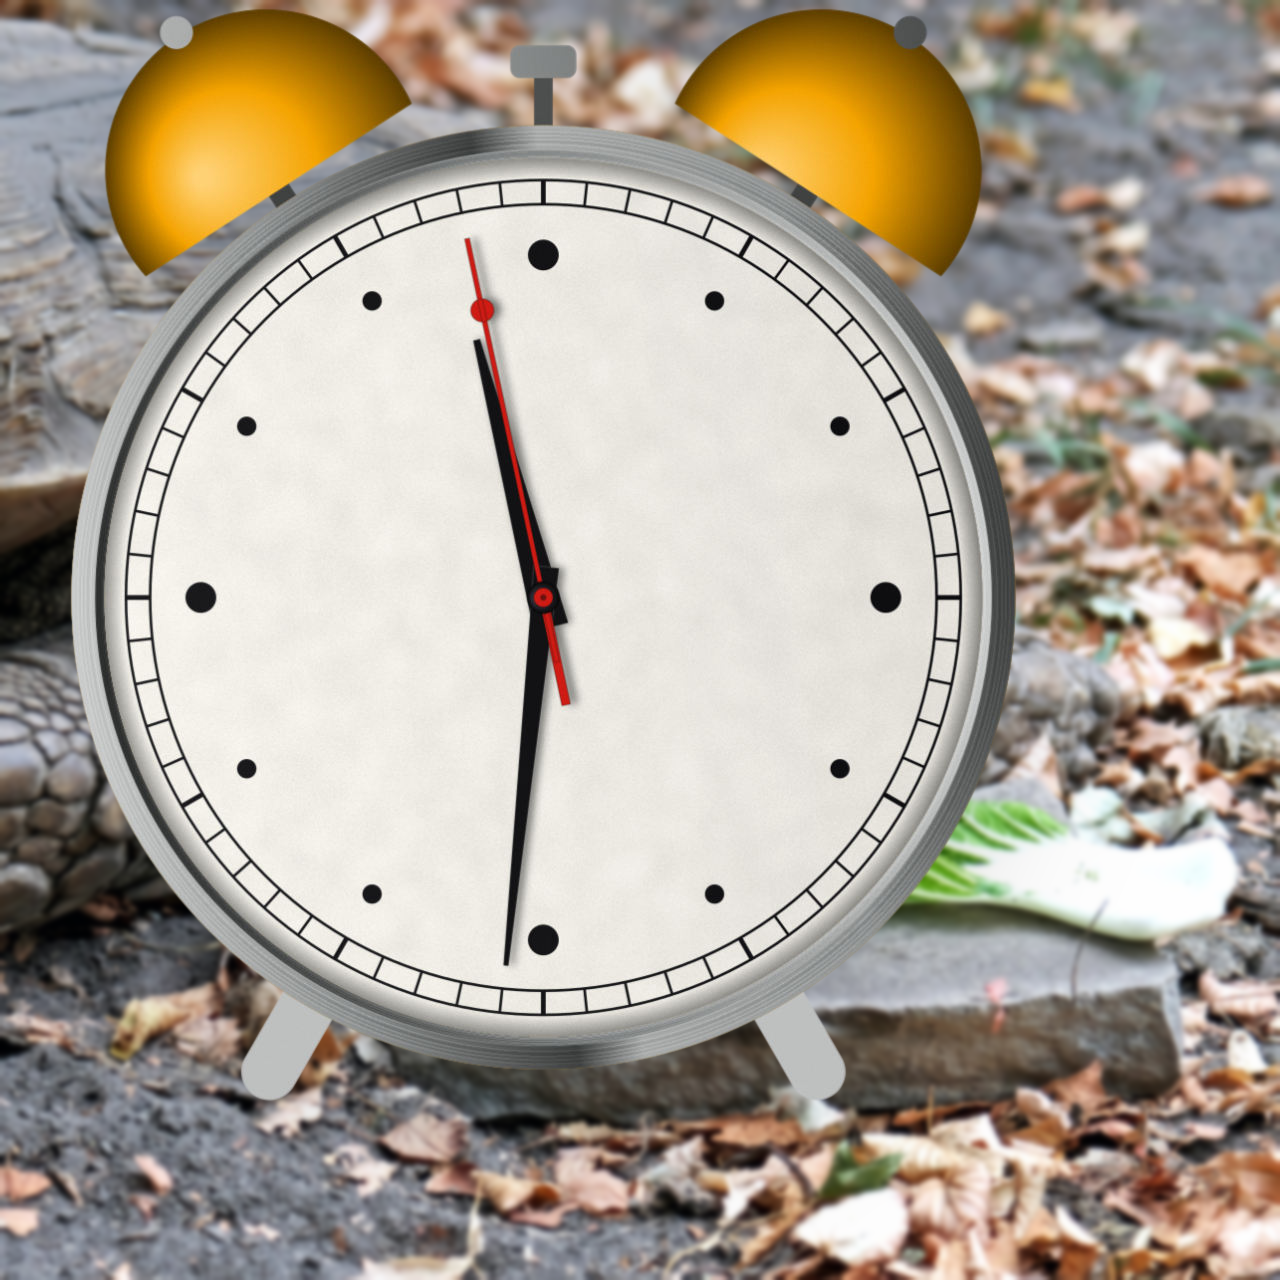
**11:30:58**
